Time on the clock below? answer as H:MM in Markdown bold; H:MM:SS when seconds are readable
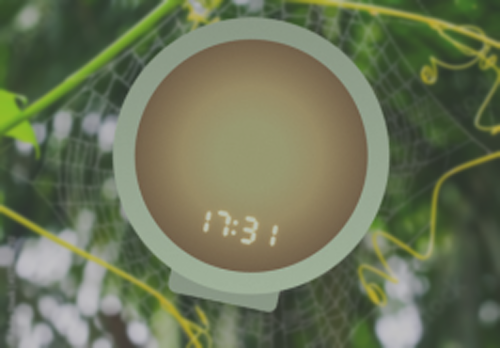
**17:31**
